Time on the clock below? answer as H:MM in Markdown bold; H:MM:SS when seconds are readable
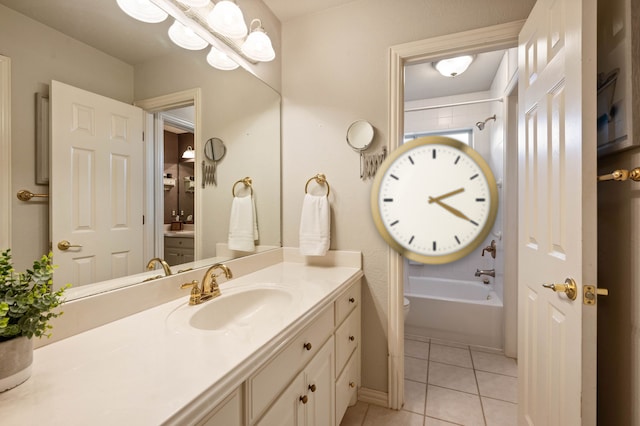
**2:20**
